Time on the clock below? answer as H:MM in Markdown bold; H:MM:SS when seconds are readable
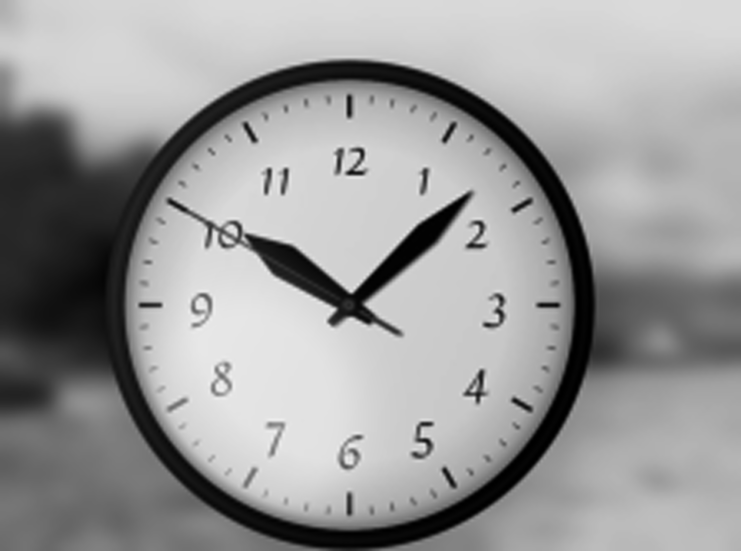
**10:07:50**
